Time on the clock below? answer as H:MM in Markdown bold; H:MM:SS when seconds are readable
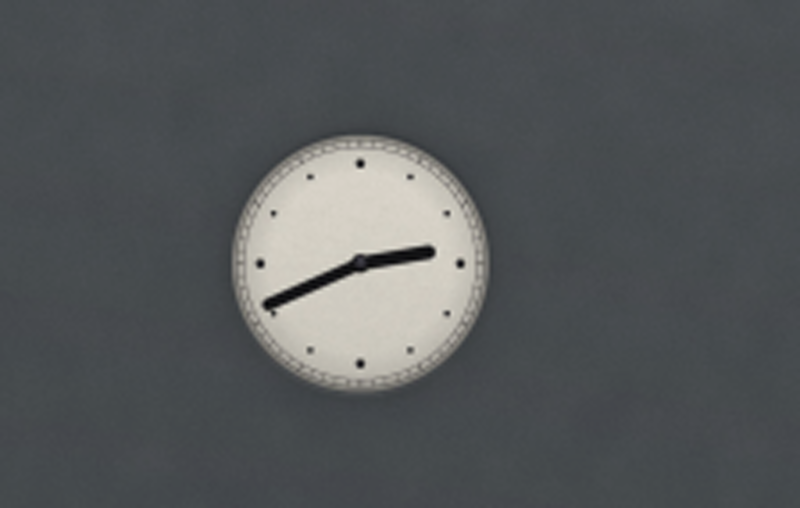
**2:41**
